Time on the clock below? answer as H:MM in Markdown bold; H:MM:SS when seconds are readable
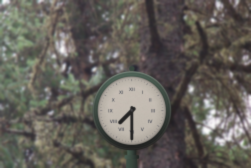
**7:30**
